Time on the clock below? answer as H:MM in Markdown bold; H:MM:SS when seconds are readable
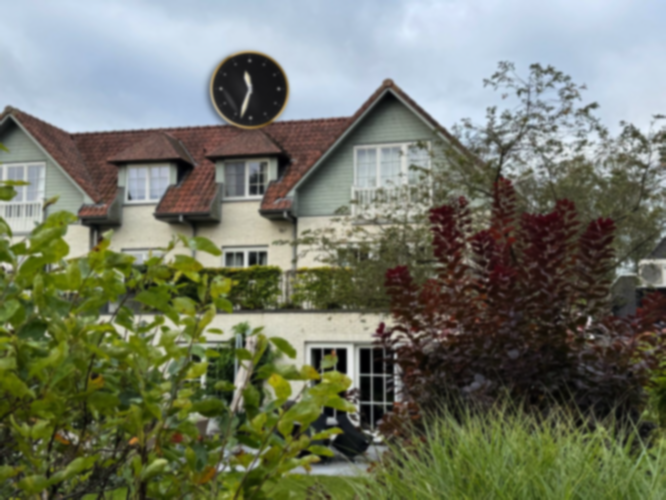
**11:33**
